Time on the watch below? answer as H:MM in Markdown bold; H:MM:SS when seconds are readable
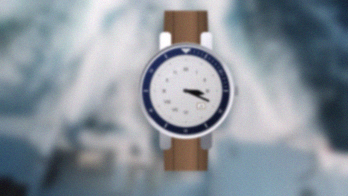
**3:19**
